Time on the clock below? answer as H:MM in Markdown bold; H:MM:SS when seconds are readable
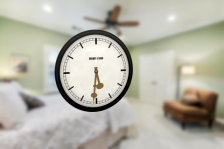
**5:31**
